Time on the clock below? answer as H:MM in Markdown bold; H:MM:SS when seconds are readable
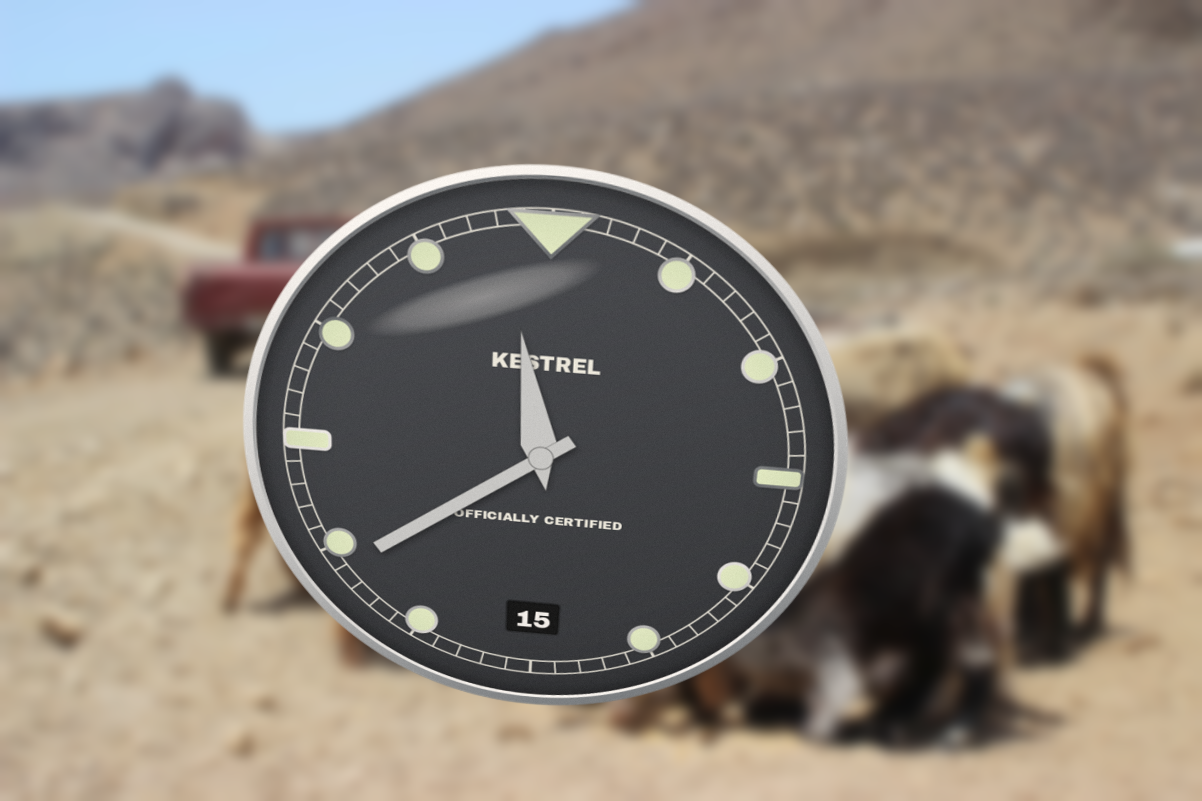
**11:39**
